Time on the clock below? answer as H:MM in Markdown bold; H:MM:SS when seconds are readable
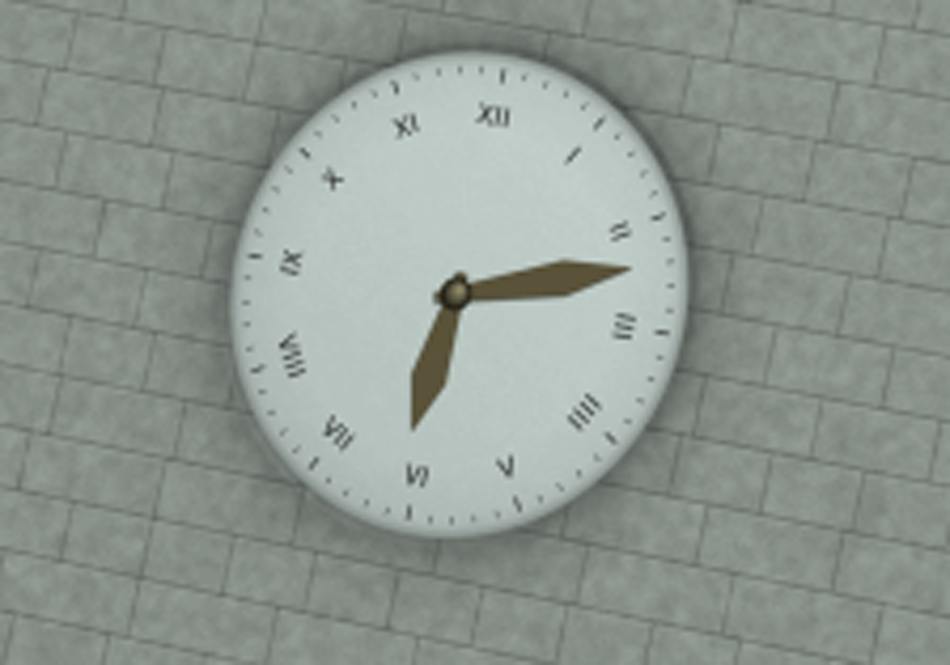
**6:12**
